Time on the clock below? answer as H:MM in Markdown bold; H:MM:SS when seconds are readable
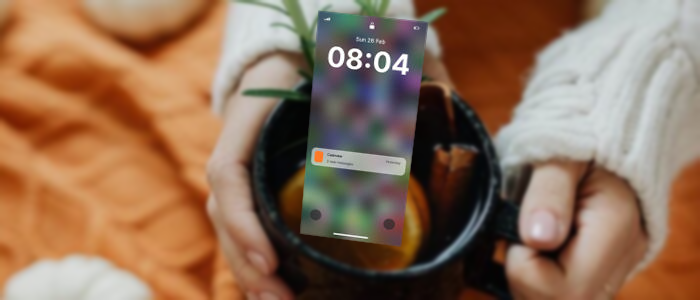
**8:04**
